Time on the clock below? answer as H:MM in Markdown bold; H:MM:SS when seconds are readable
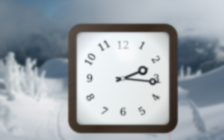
**2:16**
